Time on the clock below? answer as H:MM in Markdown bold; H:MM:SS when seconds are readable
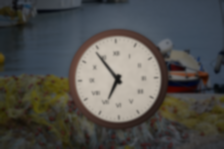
**6:54**
